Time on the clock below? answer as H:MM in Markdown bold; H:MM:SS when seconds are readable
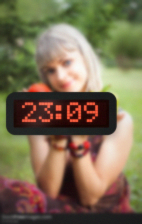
**23:09**
